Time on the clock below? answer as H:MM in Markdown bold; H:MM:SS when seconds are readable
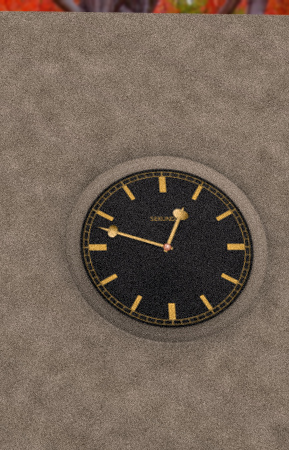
**12:48**
